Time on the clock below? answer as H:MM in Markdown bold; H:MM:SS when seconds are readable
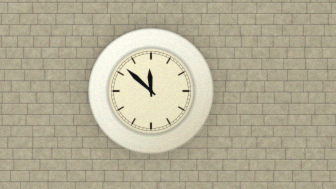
**11:52**
